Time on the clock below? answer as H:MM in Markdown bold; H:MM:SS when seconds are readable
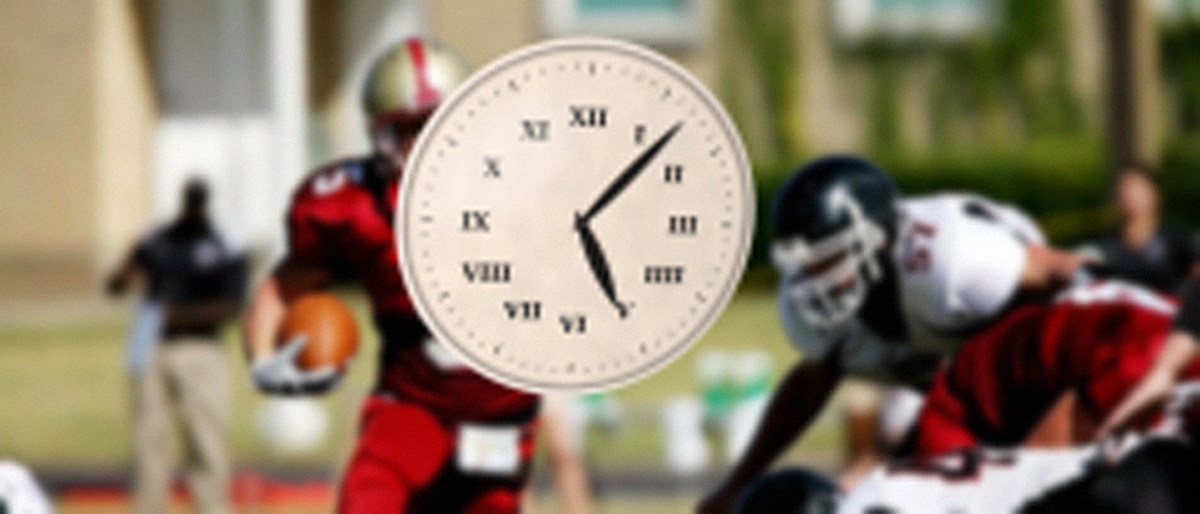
**5:07**
